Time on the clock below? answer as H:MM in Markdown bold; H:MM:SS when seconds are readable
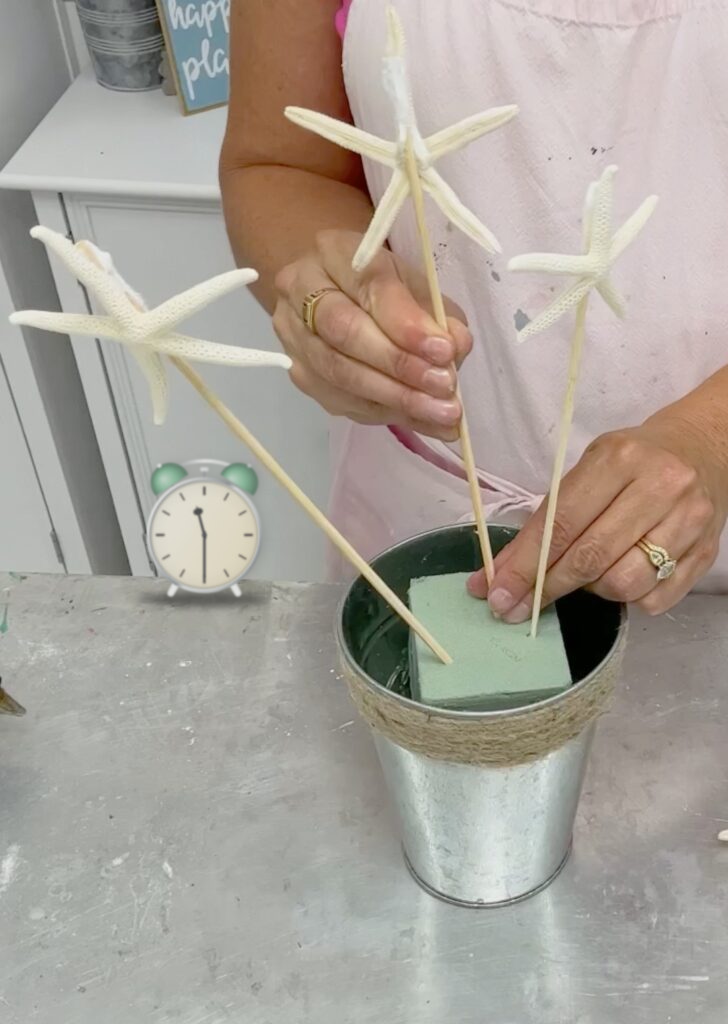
**11:30**
